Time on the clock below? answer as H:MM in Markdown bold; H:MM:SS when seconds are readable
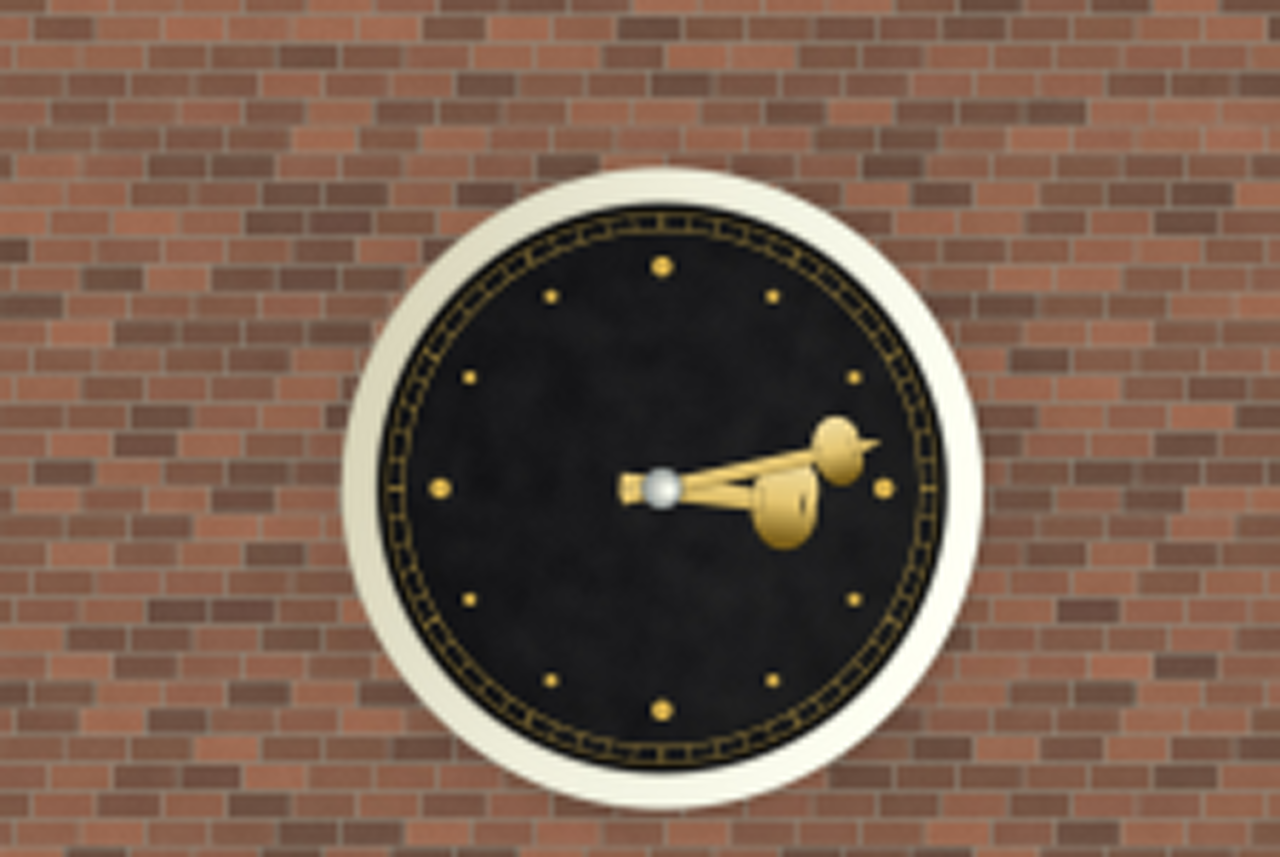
**3:13**
